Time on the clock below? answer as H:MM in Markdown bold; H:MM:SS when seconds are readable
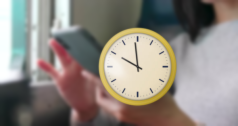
**9:59**
